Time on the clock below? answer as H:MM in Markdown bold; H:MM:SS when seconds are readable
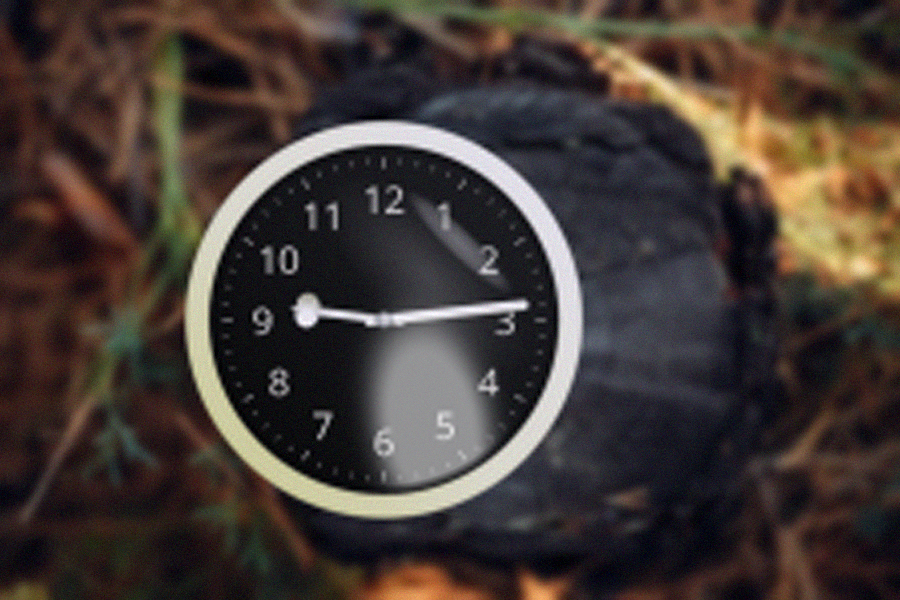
**9:14**
